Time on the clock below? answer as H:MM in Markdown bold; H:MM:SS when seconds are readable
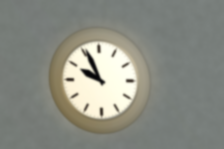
**9:56**
